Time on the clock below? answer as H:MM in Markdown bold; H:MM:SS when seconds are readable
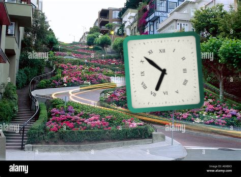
**6:52**
